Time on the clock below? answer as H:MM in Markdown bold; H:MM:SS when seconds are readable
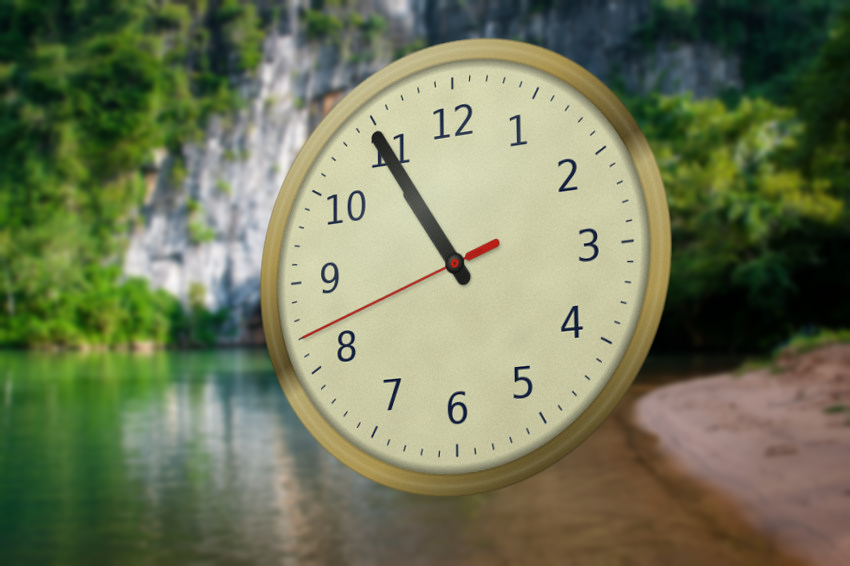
**10:54:42**
